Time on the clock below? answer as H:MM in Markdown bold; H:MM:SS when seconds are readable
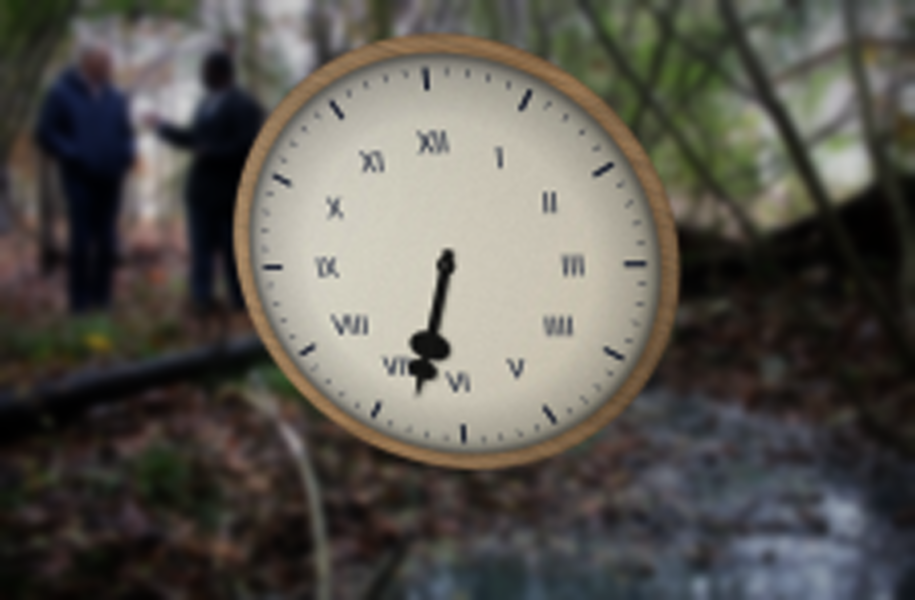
**6:33**
